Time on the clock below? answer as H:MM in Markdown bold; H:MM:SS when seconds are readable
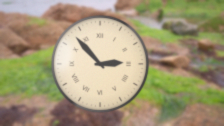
**2:53**
